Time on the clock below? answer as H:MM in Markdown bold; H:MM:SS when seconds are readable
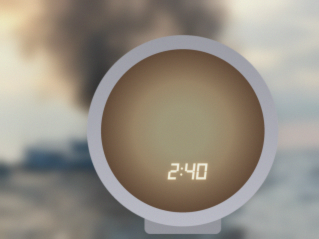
**2:40**
